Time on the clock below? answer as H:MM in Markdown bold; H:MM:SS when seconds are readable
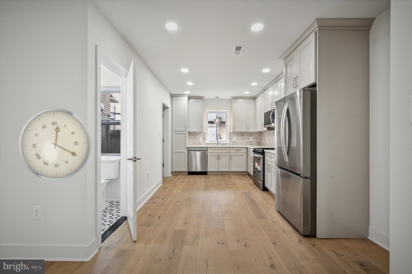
**12:20**
